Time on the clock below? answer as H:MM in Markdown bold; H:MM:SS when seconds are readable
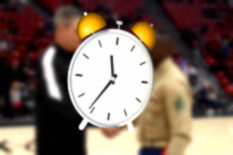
**11:36**
